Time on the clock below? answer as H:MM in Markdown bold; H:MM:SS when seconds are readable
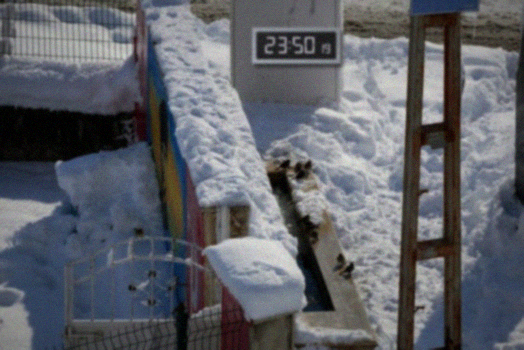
**23:50**
